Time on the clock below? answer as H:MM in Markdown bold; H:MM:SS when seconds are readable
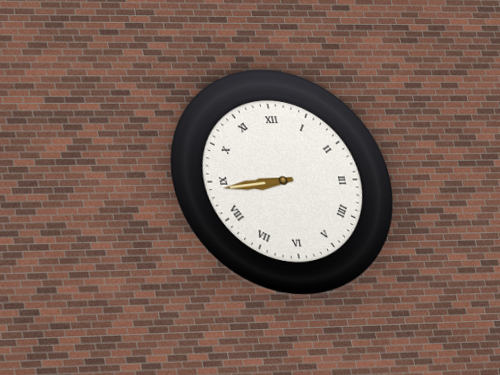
**8:44**
